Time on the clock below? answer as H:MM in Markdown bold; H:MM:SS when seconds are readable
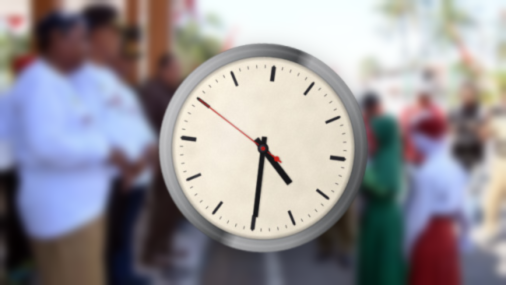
**4:29:50**
